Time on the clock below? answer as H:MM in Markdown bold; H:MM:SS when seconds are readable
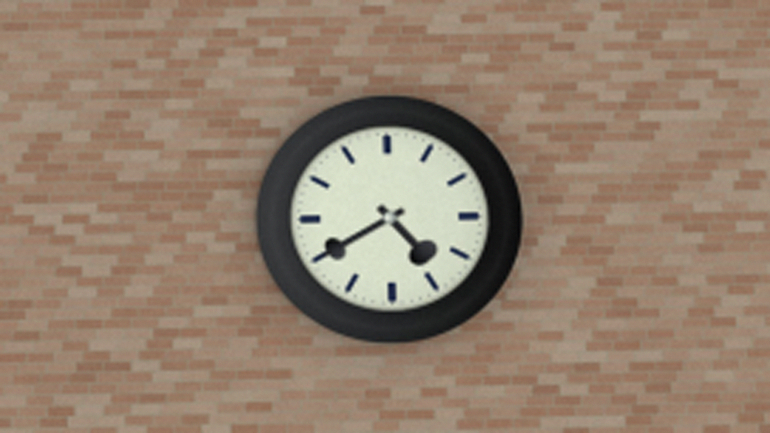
**4:40**
